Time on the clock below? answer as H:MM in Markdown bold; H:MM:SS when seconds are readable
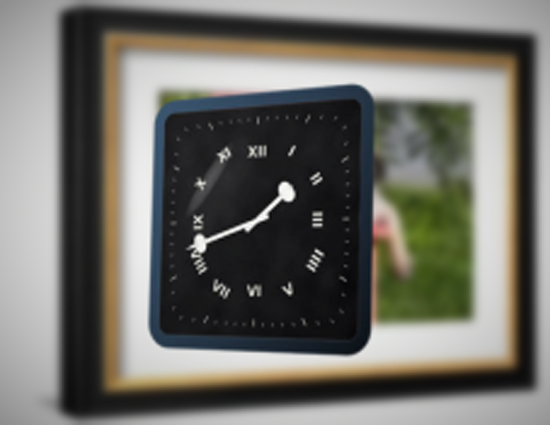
**1:42**
